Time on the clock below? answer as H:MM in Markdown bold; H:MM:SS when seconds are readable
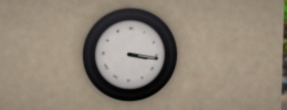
**3:16**
